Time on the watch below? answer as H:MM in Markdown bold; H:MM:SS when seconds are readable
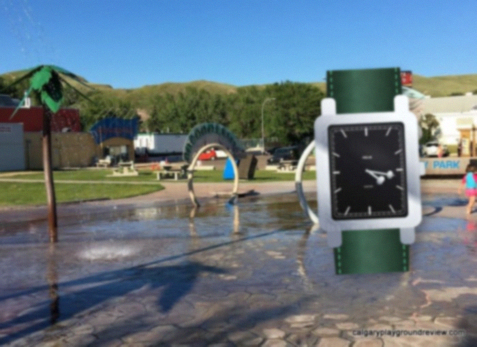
**4:17**
